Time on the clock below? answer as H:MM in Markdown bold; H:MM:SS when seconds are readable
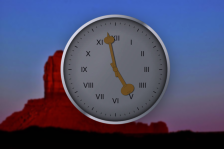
**4:58**
